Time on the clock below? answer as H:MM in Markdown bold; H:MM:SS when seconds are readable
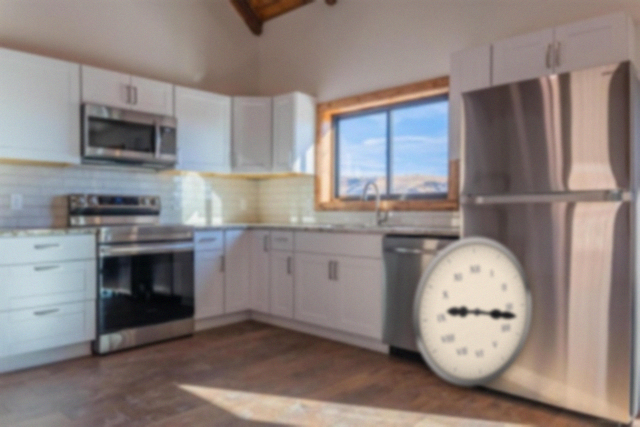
**9:17**
